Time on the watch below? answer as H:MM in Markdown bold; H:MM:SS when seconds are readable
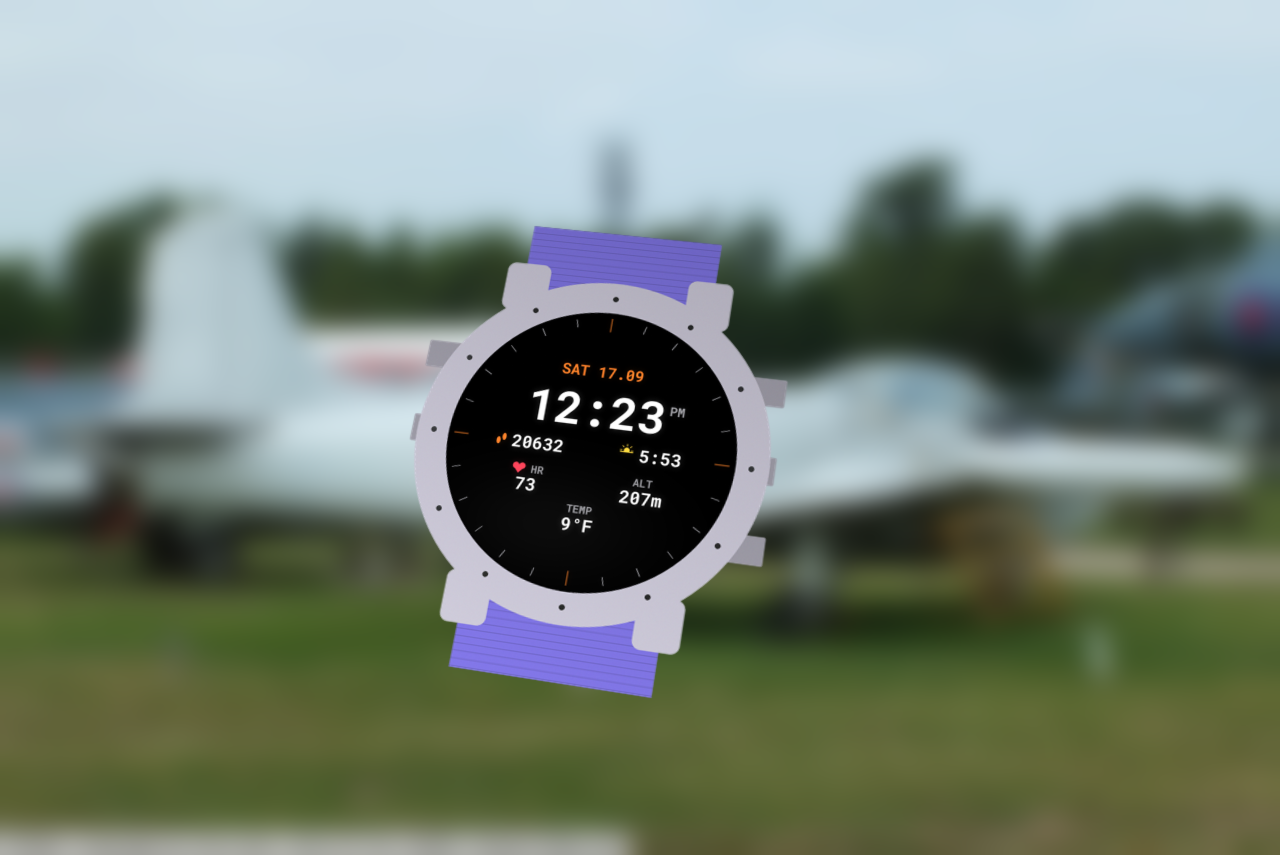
**12:23**
